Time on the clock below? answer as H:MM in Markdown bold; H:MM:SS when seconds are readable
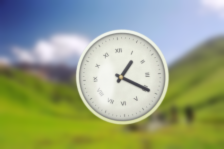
**1:20**
